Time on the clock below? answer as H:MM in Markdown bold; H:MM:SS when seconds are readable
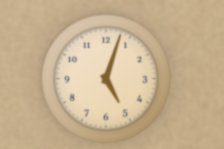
**5:03**
